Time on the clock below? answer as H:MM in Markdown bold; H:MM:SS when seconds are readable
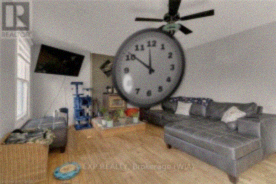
**11:51**
